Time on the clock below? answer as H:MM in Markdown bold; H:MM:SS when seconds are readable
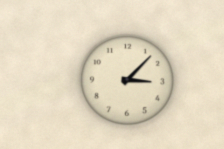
**3:07**
